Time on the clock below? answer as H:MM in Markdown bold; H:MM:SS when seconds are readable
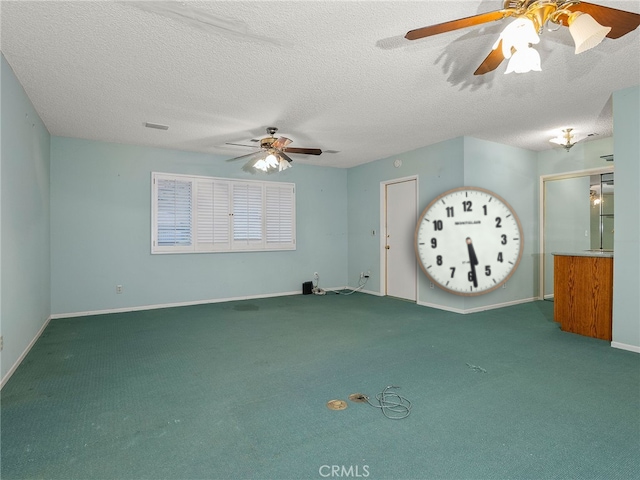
**5:29**
